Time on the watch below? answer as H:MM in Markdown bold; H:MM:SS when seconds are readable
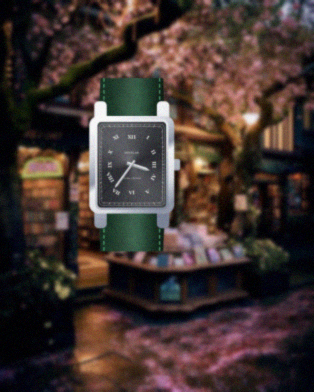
**3:36**
